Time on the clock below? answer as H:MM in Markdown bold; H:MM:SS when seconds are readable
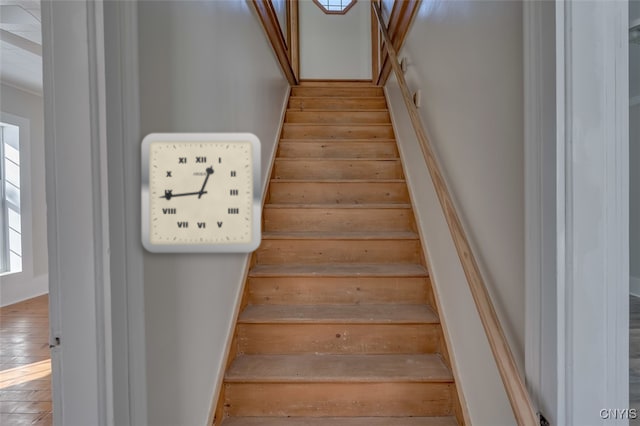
**12:44**
